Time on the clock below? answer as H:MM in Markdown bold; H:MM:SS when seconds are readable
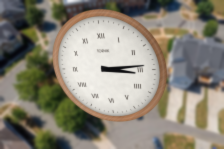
**3:14**
